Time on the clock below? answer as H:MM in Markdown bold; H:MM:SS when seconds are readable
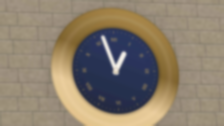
**12:57**
